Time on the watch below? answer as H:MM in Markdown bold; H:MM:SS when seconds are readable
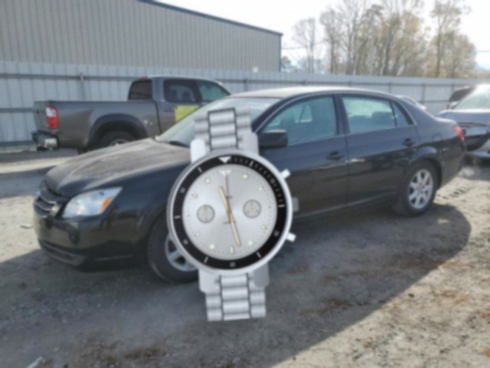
**11:28**
